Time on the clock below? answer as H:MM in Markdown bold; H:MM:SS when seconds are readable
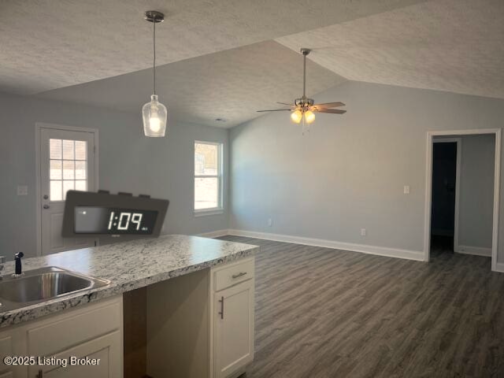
**1:09**
